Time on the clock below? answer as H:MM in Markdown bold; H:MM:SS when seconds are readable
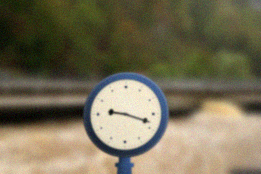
**9:18**
